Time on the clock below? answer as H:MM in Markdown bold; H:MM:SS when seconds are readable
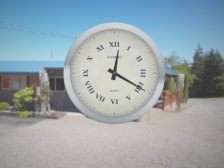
**12:20**
